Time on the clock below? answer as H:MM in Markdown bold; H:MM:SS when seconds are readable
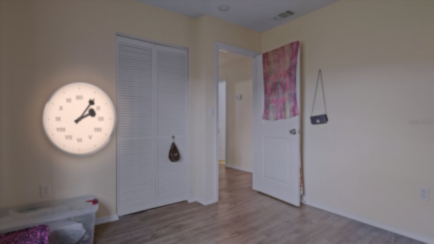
**2:06**
